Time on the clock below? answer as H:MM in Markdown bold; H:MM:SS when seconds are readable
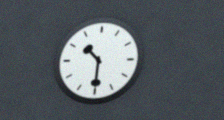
**10:30**
